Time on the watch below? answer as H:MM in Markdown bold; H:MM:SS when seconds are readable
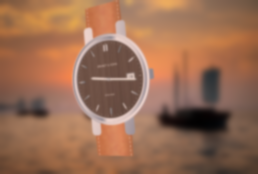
**9:16**
